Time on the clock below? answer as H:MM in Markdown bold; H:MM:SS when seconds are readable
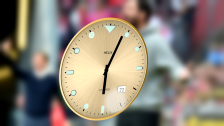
**6:04**
